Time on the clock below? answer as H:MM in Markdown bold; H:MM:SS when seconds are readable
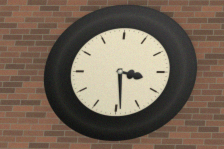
**3:29**
